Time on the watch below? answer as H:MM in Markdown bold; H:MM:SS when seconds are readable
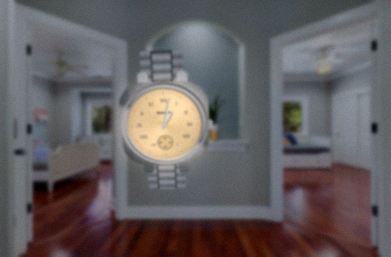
**1:02**
